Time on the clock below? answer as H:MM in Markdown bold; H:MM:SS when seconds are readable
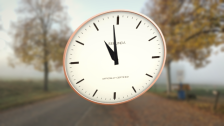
**10:59**
